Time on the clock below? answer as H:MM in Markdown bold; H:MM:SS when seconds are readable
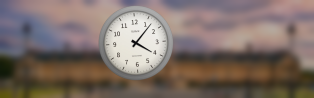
**4:07**
